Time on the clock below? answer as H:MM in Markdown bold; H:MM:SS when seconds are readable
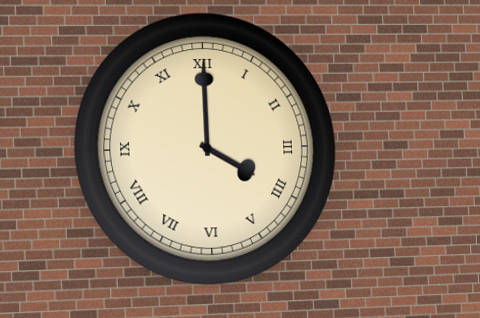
**4:00**
